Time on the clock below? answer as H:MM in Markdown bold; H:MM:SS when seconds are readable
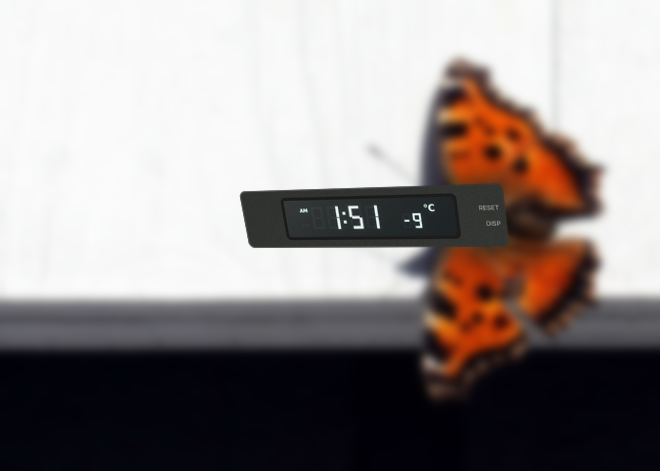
**1:51**
